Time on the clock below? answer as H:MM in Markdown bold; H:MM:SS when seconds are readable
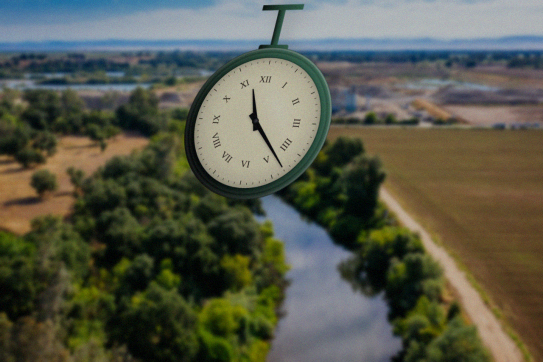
**11:23**
